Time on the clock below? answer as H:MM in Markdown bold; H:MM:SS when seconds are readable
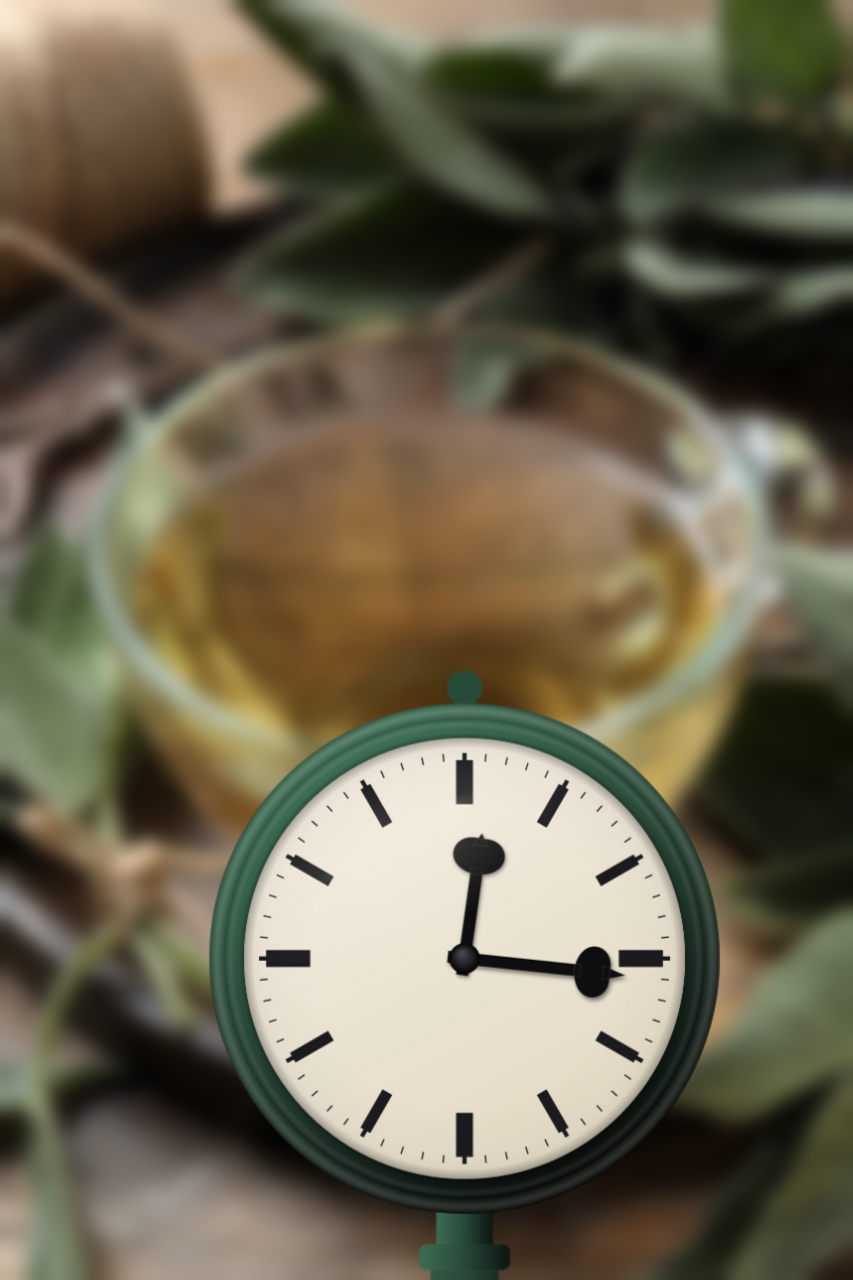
**12:16**
